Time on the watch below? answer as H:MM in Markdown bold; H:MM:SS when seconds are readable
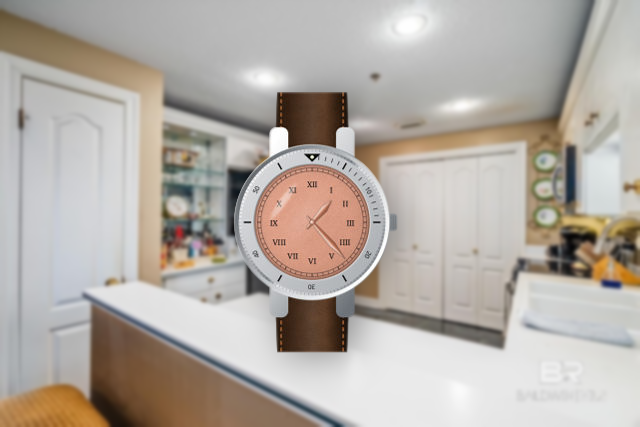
**1:23**
